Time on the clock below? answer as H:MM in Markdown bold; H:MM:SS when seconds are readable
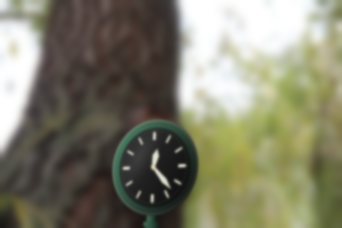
**12:23**
